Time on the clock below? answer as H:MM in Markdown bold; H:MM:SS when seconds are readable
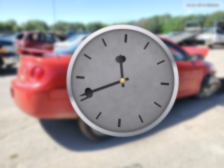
**11:41**
